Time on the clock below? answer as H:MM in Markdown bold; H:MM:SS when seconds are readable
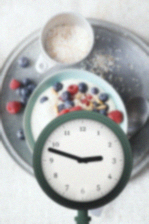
**2:48**
